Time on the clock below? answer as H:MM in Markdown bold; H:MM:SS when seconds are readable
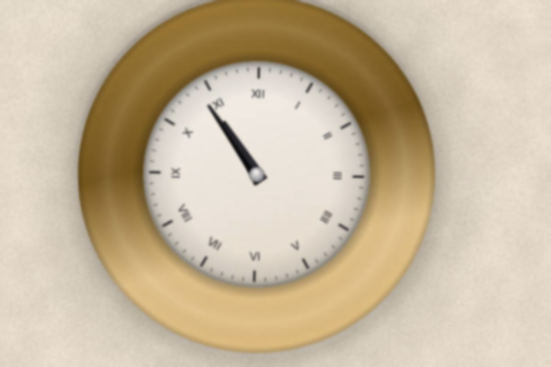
**10:54**
